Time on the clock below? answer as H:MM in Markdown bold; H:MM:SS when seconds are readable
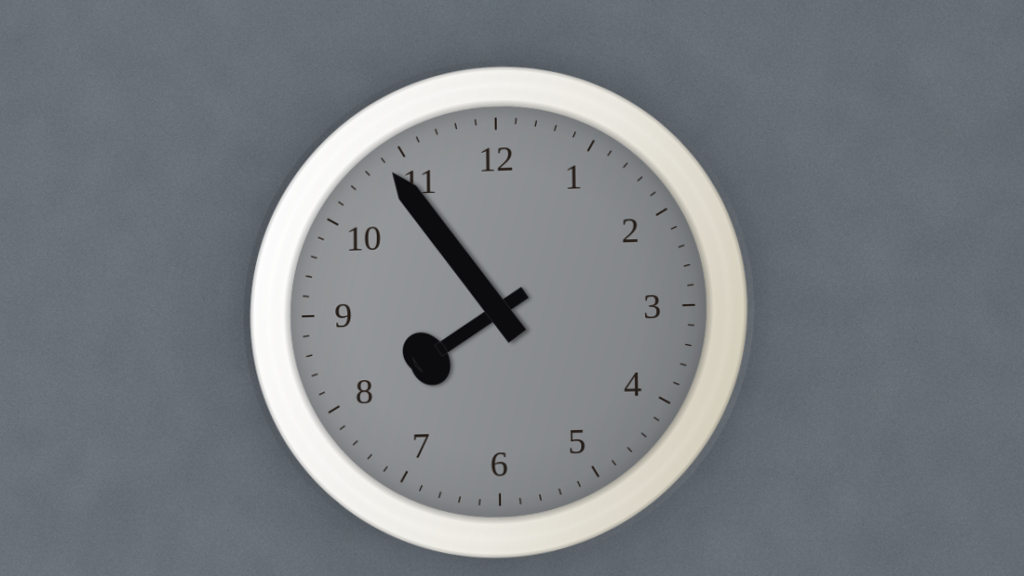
**7:54**
